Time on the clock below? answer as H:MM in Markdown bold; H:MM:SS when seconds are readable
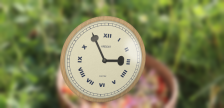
**2:55**
